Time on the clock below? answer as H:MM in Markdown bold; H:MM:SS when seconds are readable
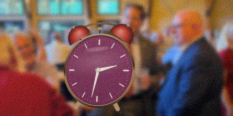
**2:32**
